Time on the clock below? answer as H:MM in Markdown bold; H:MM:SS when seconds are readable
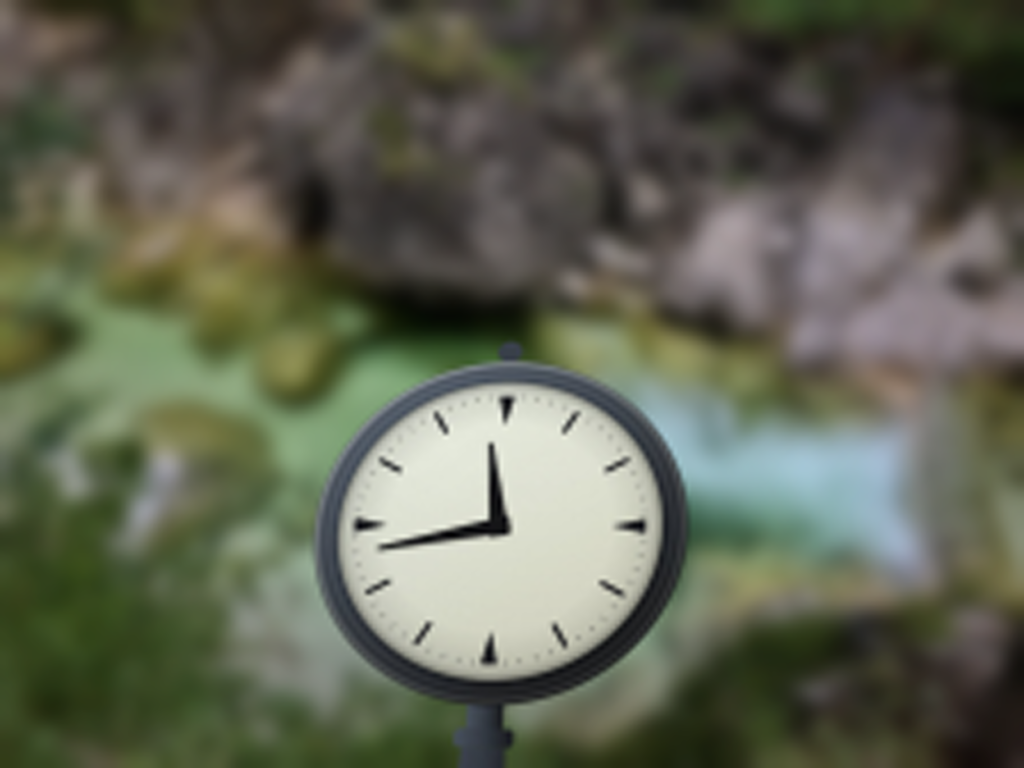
**11:43**
